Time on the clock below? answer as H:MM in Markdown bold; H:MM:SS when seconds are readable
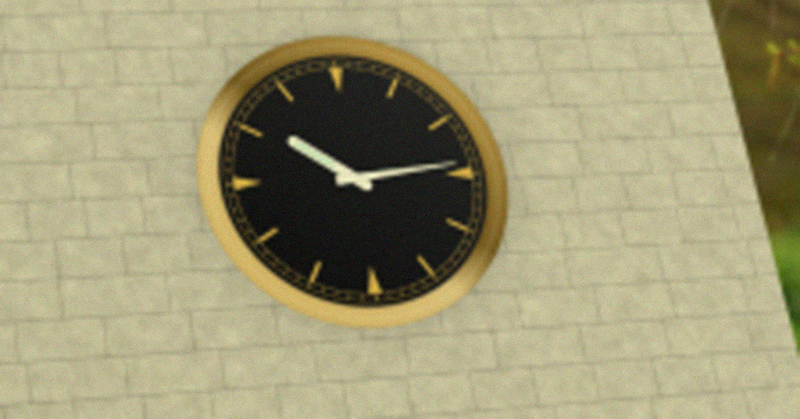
**10:14**
